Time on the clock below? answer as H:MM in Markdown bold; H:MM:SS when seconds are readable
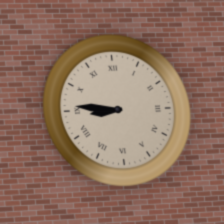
**8:46**
